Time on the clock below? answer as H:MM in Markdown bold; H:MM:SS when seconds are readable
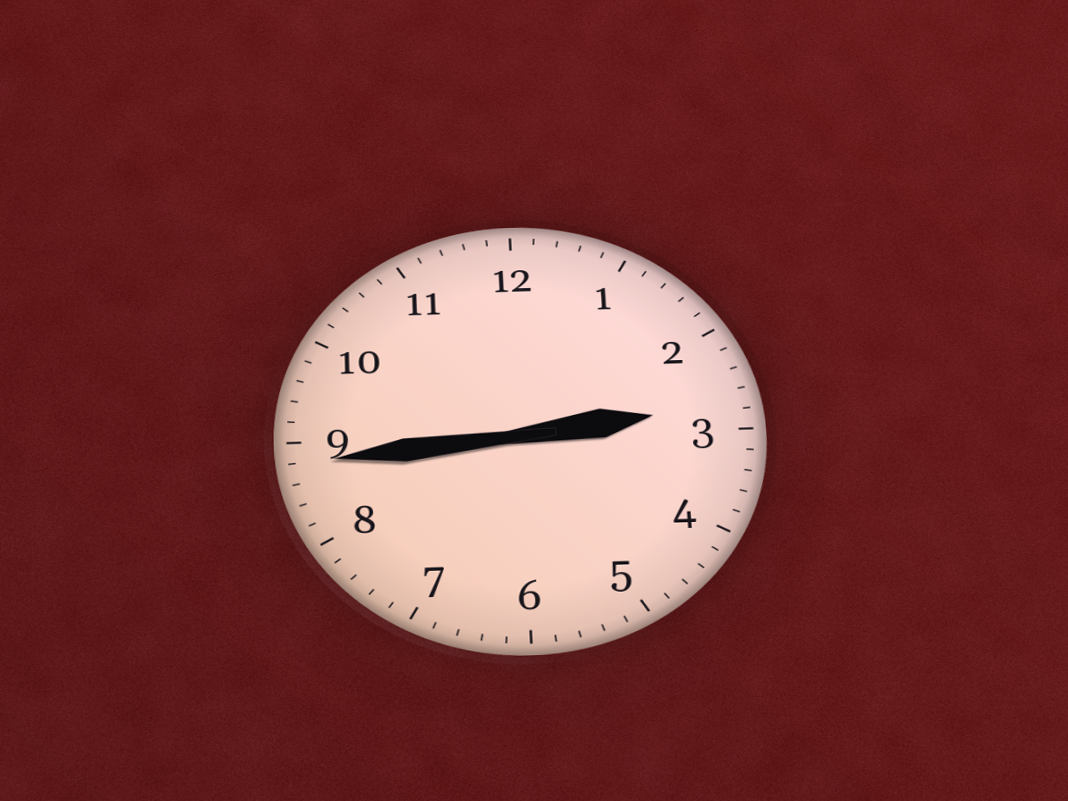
**2:44**
